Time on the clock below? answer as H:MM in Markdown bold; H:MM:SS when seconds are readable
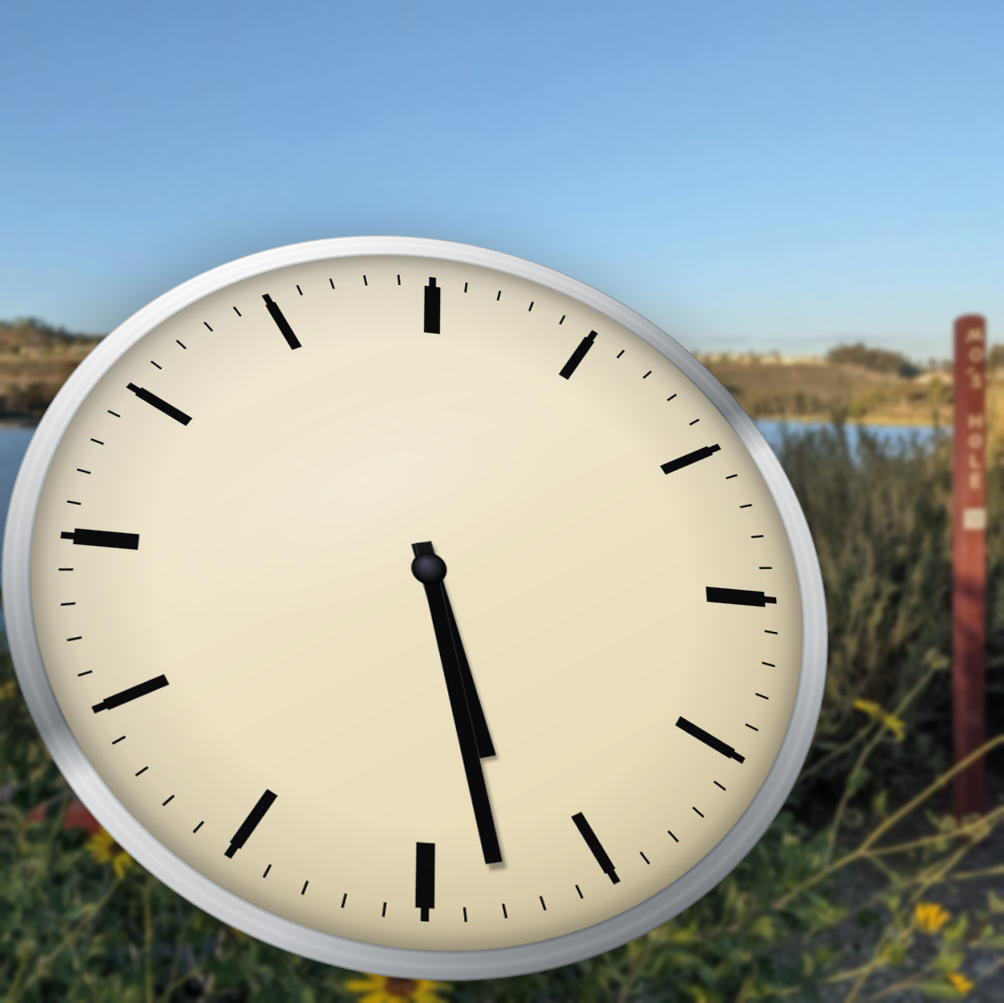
**5:28**
